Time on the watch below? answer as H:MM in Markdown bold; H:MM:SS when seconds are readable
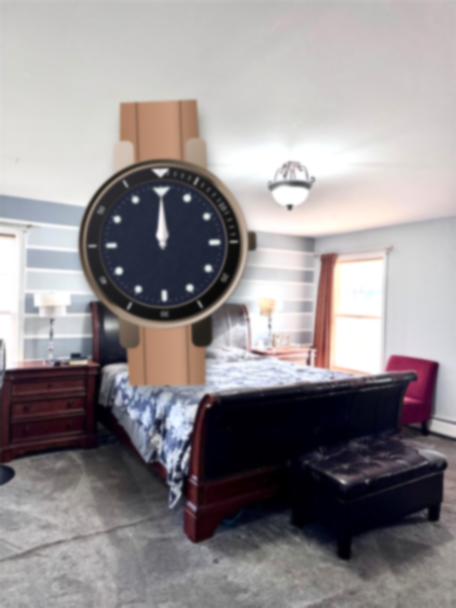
**12:00**
